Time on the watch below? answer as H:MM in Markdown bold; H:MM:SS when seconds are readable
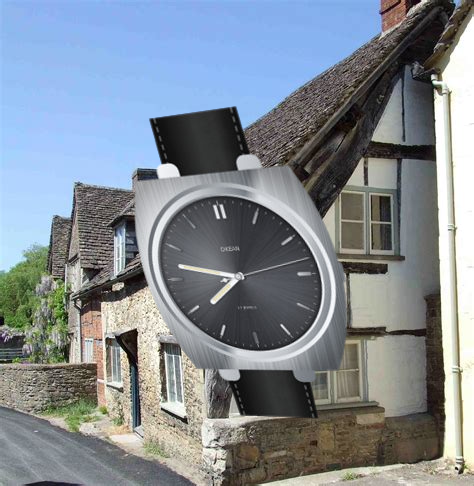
**7:47:13**
